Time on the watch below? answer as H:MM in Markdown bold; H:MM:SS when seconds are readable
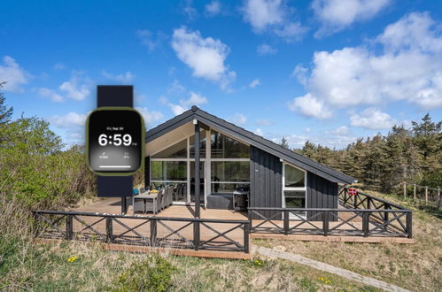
**6:59**
